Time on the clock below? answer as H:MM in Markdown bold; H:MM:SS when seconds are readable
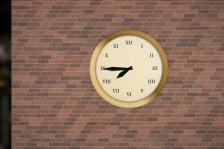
**7:45**
